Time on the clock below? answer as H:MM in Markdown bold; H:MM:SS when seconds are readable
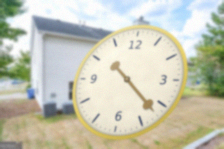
**10:22**
